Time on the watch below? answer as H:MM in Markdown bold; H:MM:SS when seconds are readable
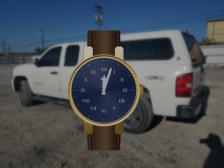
**12:03**
